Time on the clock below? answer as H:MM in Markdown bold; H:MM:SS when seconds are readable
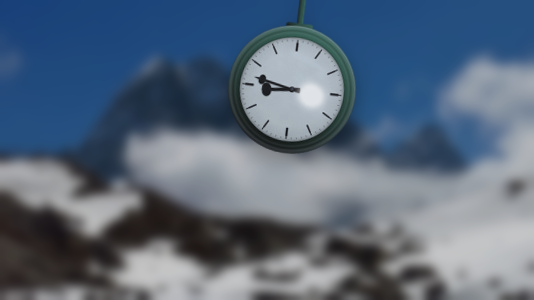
**8:47**
